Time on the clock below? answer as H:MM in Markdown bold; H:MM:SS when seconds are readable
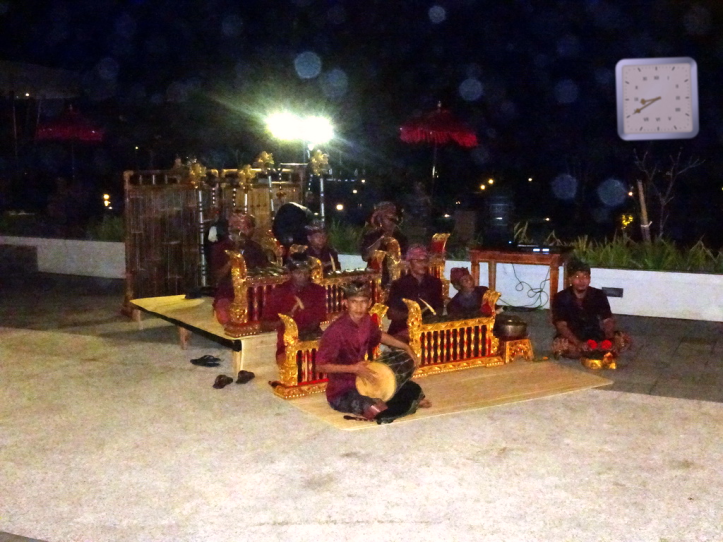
**8:40**
